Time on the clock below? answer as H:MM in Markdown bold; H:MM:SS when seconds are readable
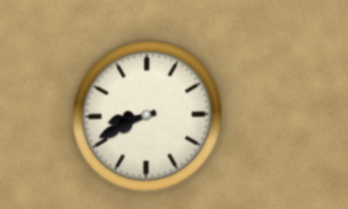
**8:41**
